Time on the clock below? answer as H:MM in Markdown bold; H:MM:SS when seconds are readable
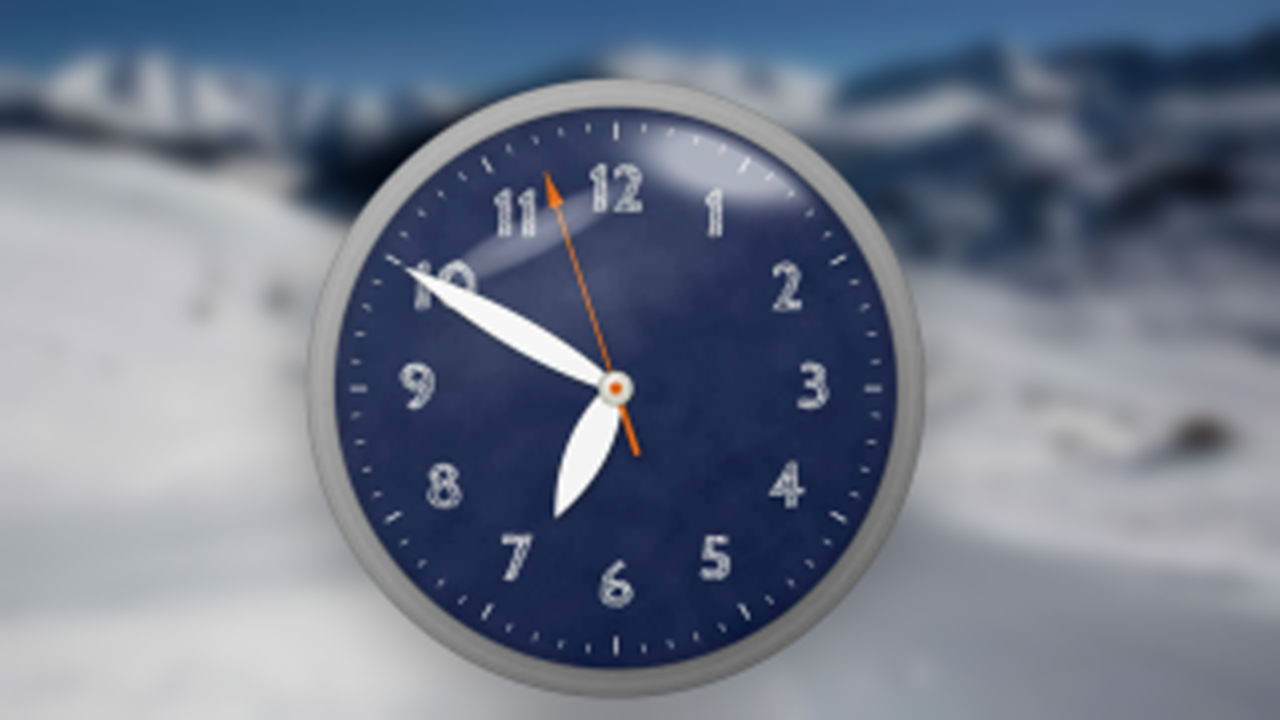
**6:49:57**
